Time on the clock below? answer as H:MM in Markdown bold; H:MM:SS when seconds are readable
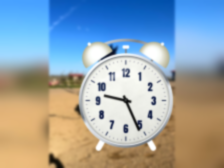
**9:26**
